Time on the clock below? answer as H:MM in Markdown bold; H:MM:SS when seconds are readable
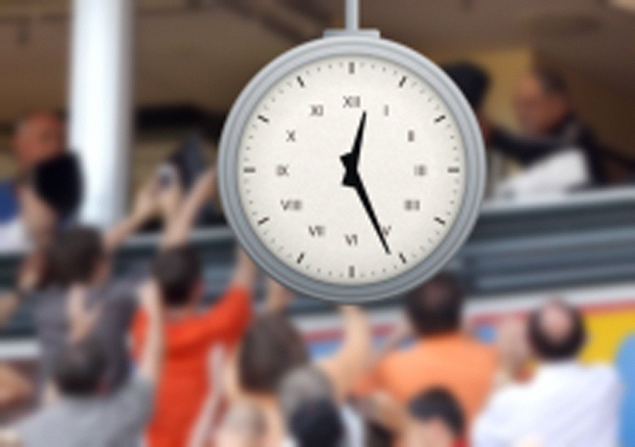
**12:26**
